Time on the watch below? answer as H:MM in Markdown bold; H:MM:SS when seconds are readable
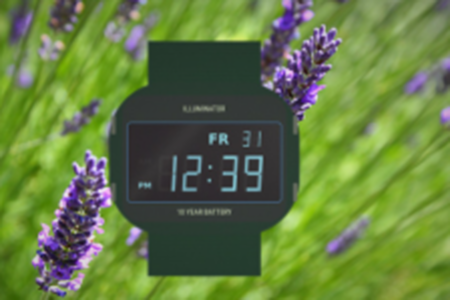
**12:39**
